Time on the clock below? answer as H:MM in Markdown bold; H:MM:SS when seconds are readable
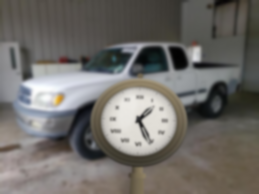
**1:26**
